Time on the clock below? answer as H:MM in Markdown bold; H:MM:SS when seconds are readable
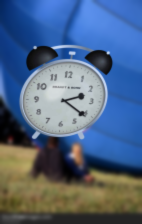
**2:21**
